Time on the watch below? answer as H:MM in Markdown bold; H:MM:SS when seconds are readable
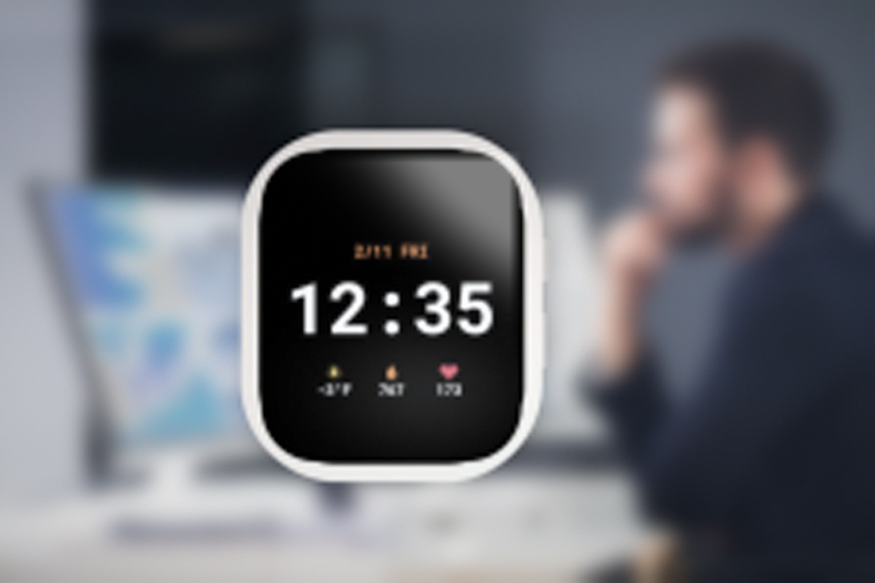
**12:35**
